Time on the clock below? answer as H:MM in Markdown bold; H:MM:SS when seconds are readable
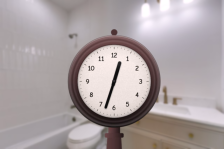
**12:33**
